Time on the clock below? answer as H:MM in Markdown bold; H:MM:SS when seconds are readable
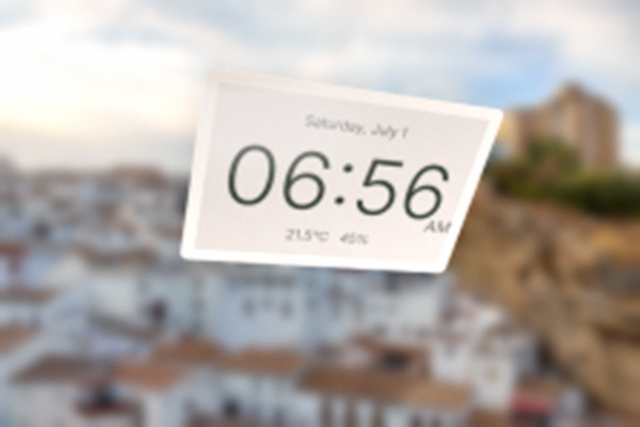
**6:56**
